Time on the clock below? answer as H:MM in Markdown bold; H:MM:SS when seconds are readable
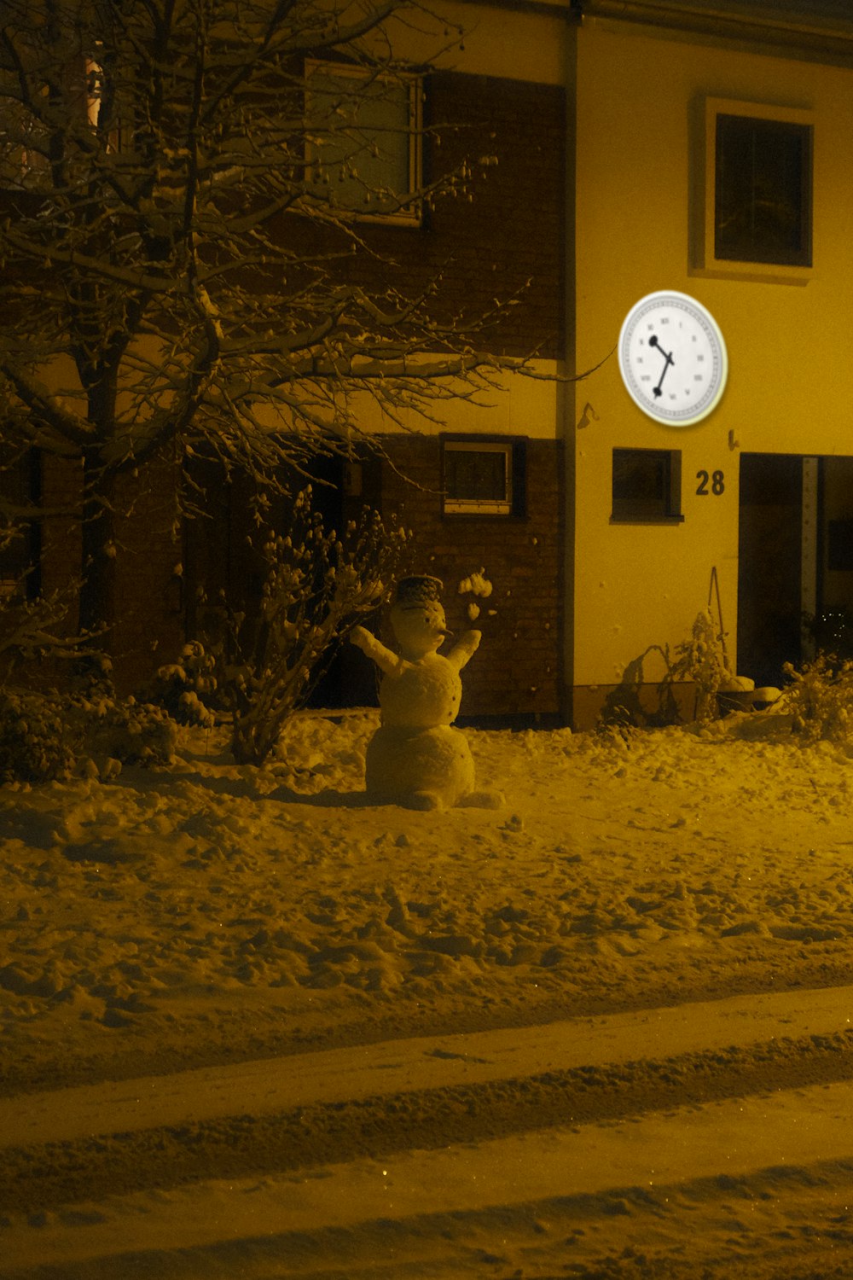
**10:35**
